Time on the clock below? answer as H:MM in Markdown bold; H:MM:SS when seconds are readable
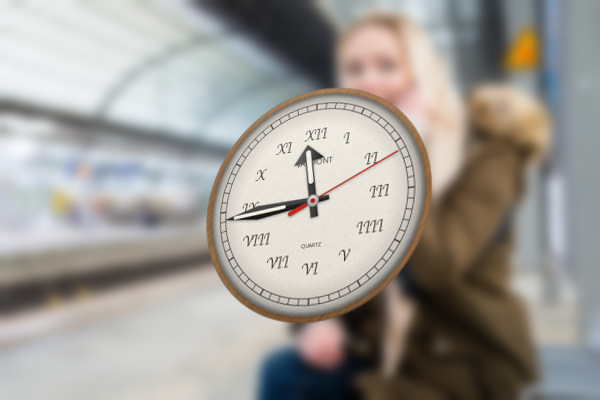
**11:44:11**
